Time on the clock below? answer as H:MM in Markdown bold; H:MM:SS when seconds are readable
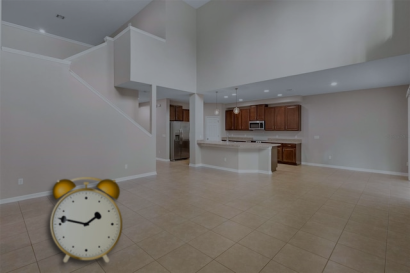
**1:47**
